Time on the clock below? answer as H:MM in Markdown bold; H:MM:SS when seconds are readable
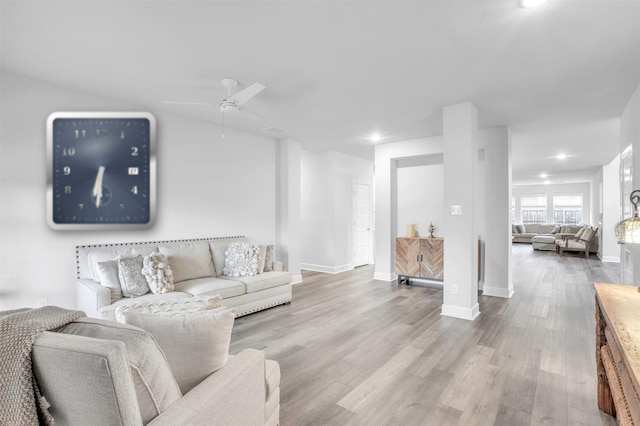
**6:31**
